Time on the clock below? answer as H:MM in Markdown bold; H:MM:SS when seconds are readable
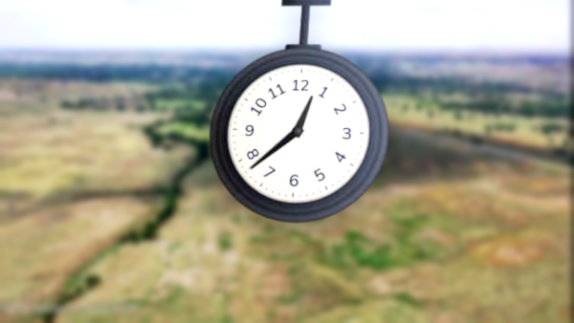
**12:38**
